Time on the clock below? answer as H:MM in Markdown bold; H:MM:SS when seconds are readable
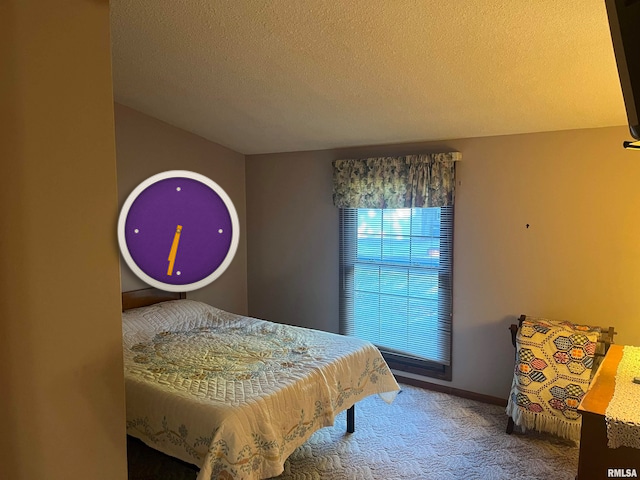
**6:32**
